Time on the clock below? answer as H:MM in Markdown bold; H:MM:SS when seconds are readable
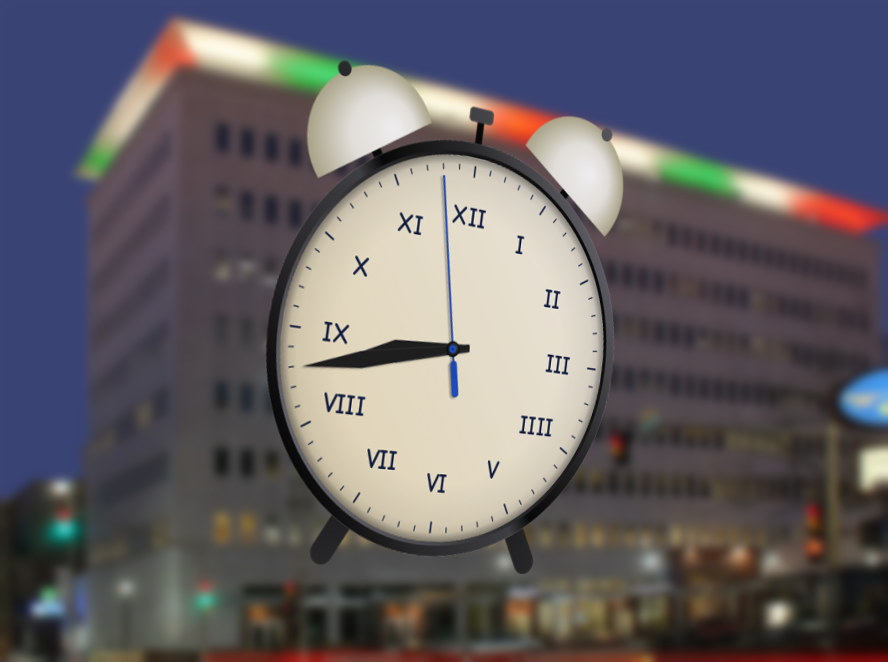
**8:42:58**
